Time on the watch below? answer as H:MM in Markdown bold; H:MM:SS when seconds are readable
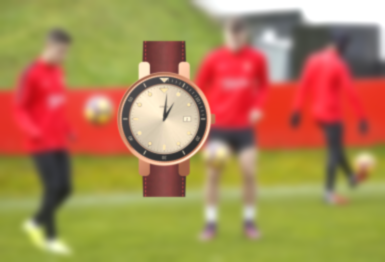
**1:01**
